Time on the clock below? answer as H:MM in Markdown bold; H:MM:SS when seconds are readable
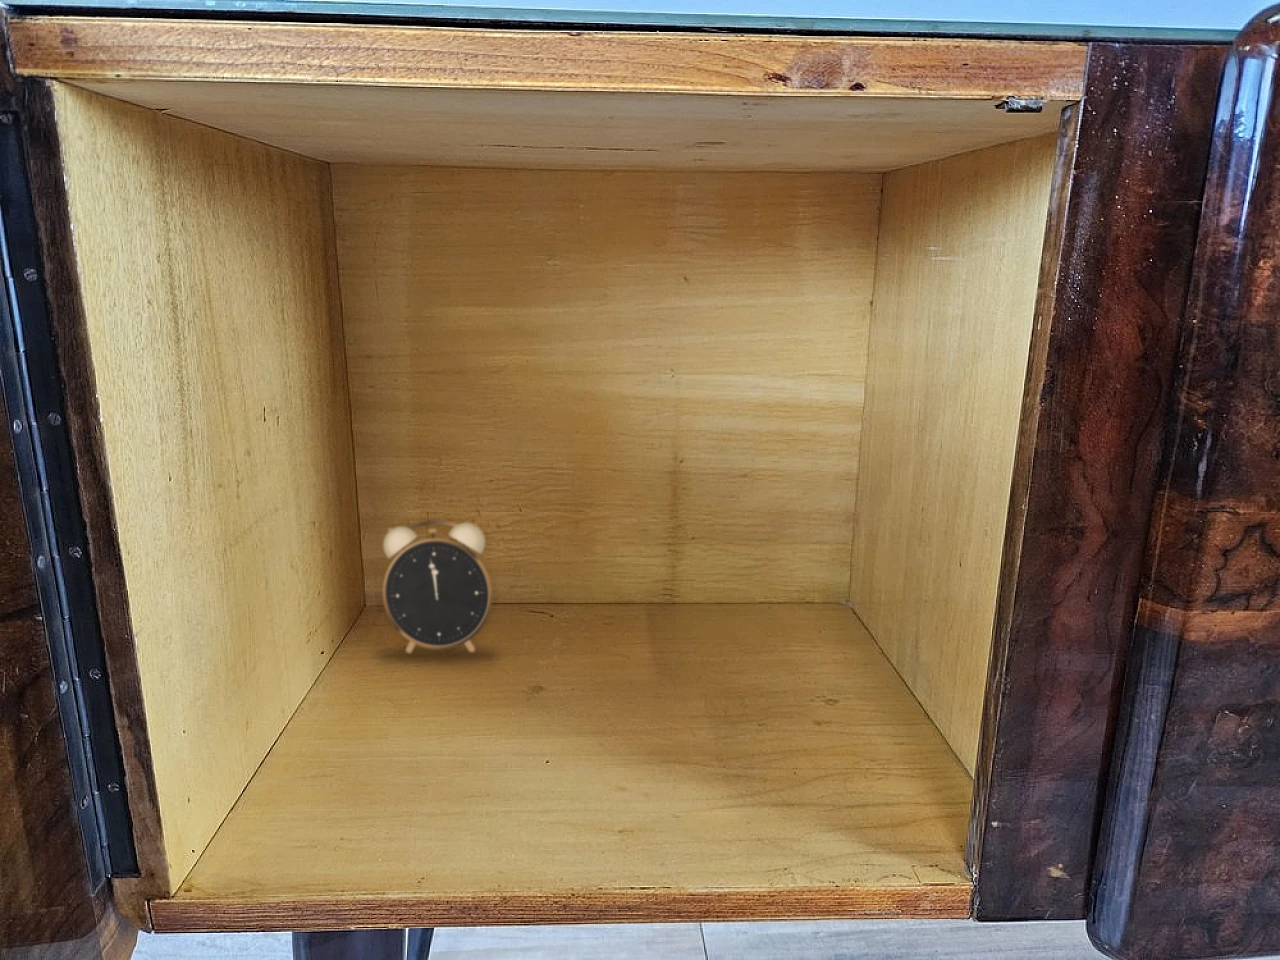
**11:59**
